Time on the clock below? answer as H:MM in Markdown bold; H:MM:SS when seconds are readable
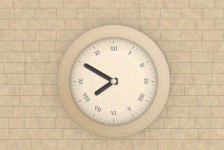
**7:50**
